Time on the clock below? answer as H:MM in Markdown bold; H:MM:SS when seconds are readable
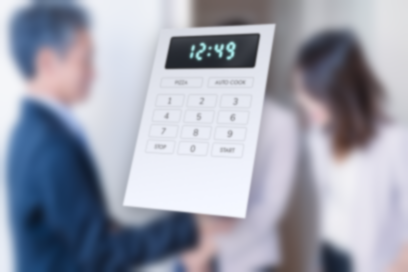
**12:49**
